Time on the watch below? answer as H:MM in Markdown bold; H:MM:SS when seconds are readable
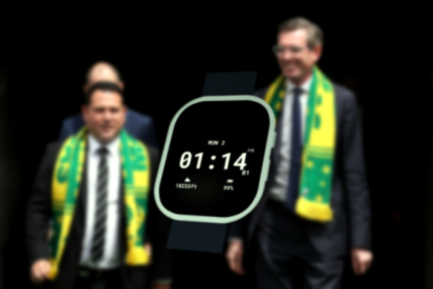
**1:14**
